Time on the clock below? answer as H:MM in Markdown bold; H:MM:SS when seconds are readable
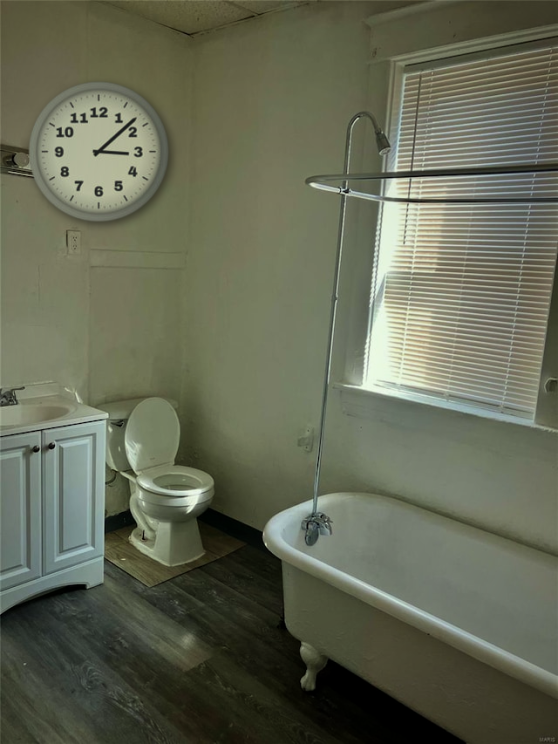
**3:08**
